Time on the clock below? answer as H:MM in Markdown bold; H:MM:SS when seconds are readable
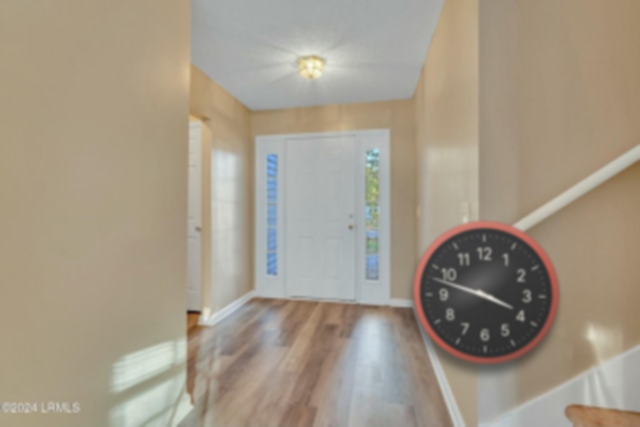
**3:48**
